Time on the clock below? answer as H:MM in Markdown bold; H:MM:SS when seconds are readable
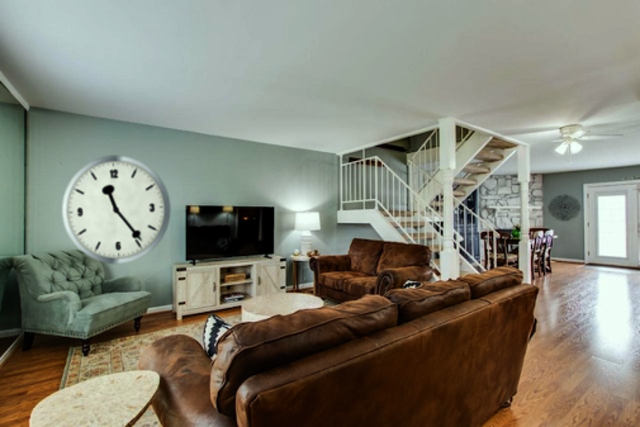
**11:24**
